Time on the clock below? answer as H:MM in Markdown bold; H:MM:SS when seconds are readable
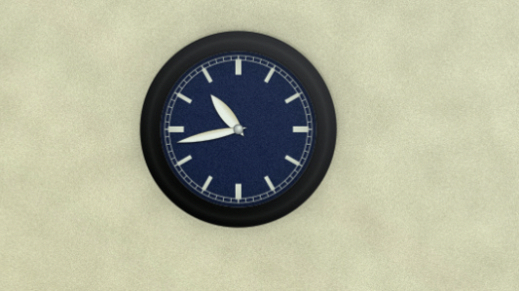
**10:43**
